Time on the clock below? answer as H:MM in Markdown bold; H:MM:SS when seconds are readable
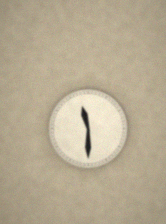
**11:30**
